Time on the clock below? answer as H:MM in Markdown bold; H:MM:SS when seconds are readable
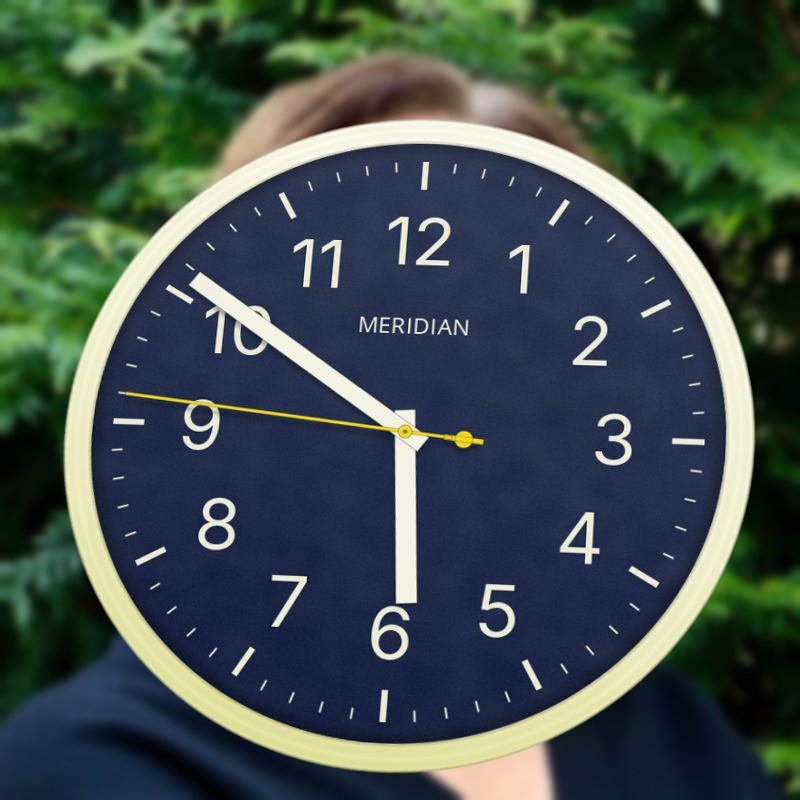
**5:50:46**
